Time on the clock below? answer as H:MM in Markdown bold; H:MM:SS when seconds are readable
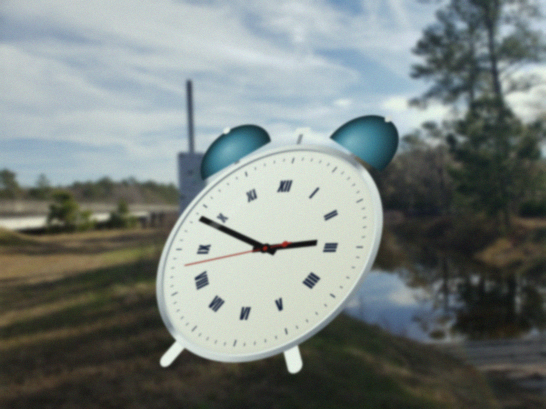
**2:48:43**
